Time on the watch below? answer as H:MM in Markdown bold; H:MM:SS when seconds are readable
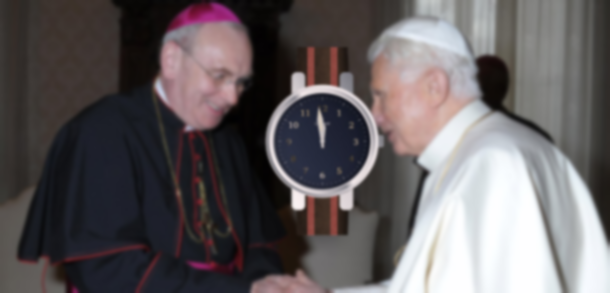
**11:59**
